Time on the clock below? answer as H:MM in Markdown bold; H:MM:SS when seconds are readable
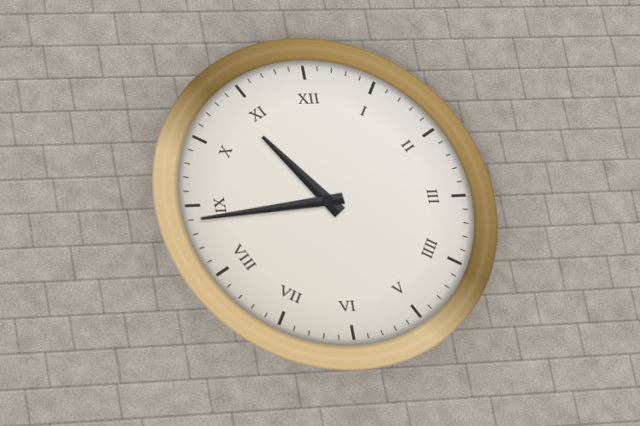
**10:44**
